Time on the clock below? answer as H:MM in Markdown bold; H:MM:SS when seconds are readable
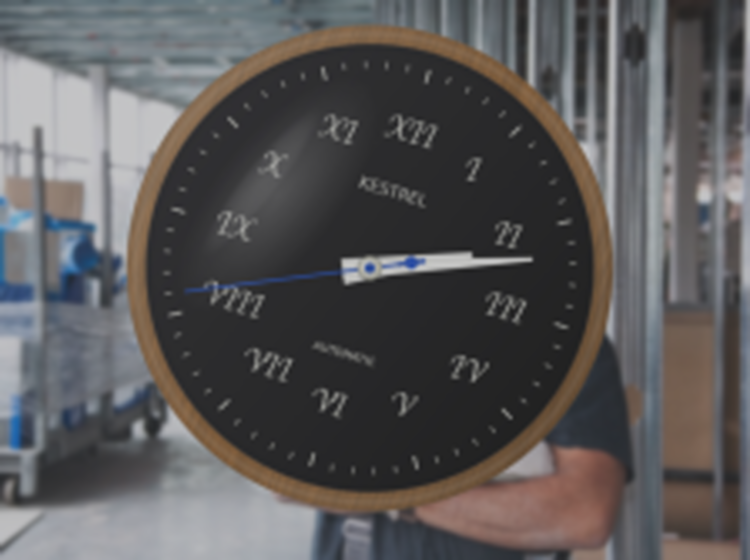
**2:11:41**
